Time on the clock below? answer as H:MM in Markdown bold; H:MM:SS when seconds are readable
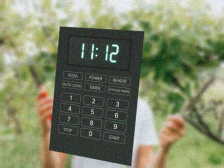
**11:12**
